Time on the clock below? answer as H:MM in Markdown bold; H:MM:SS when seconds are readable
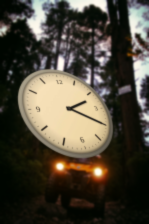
**2:20**
